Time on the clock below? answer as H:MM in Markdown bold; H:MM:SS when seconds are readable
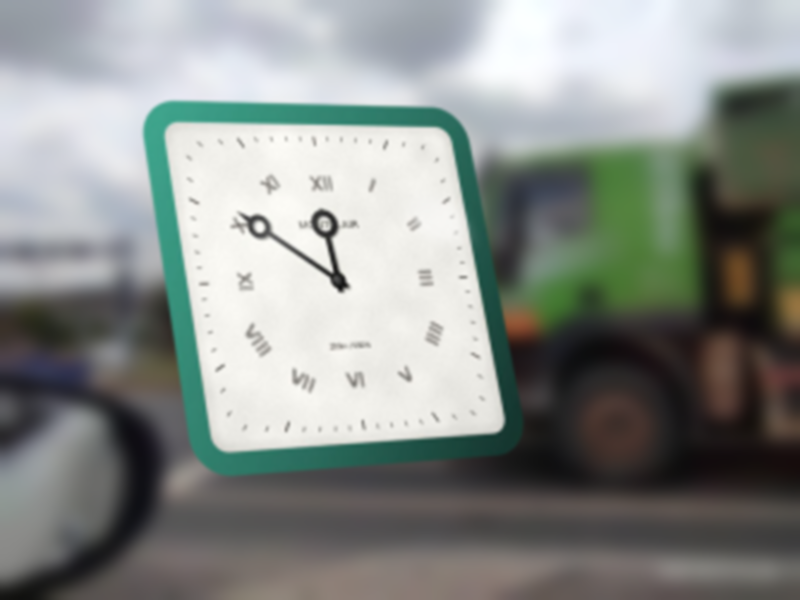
**11:51**
